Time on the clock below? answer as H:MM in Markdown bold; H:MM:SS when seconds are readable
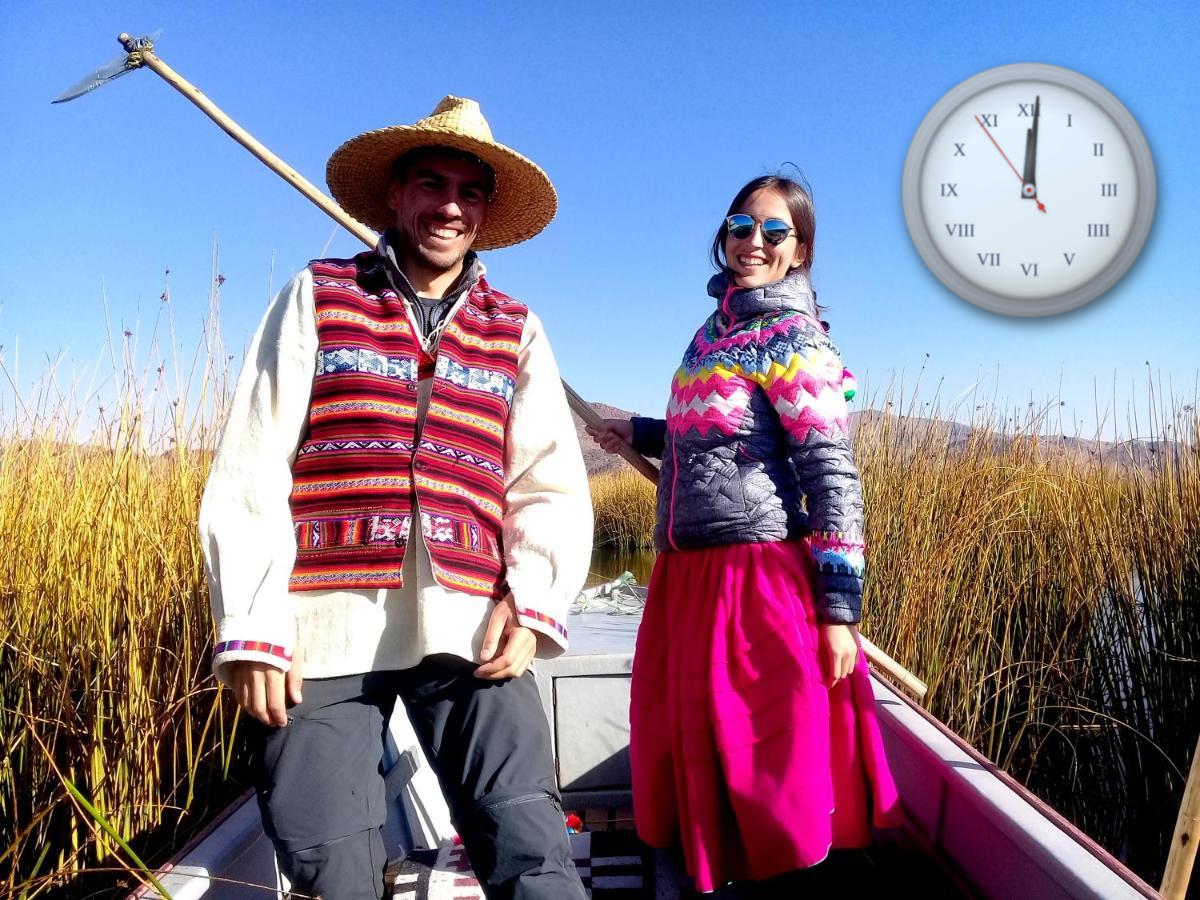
**12:00:54**
